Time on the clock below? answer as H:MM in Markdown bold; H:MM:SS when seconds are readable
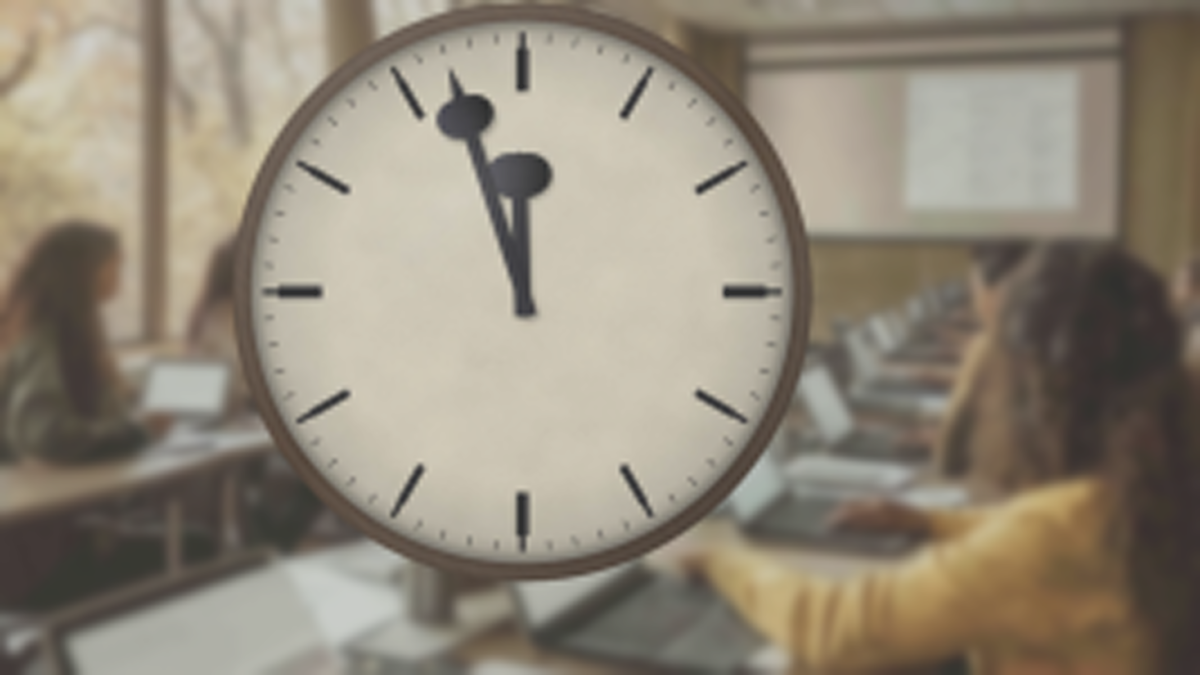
**11:57**
